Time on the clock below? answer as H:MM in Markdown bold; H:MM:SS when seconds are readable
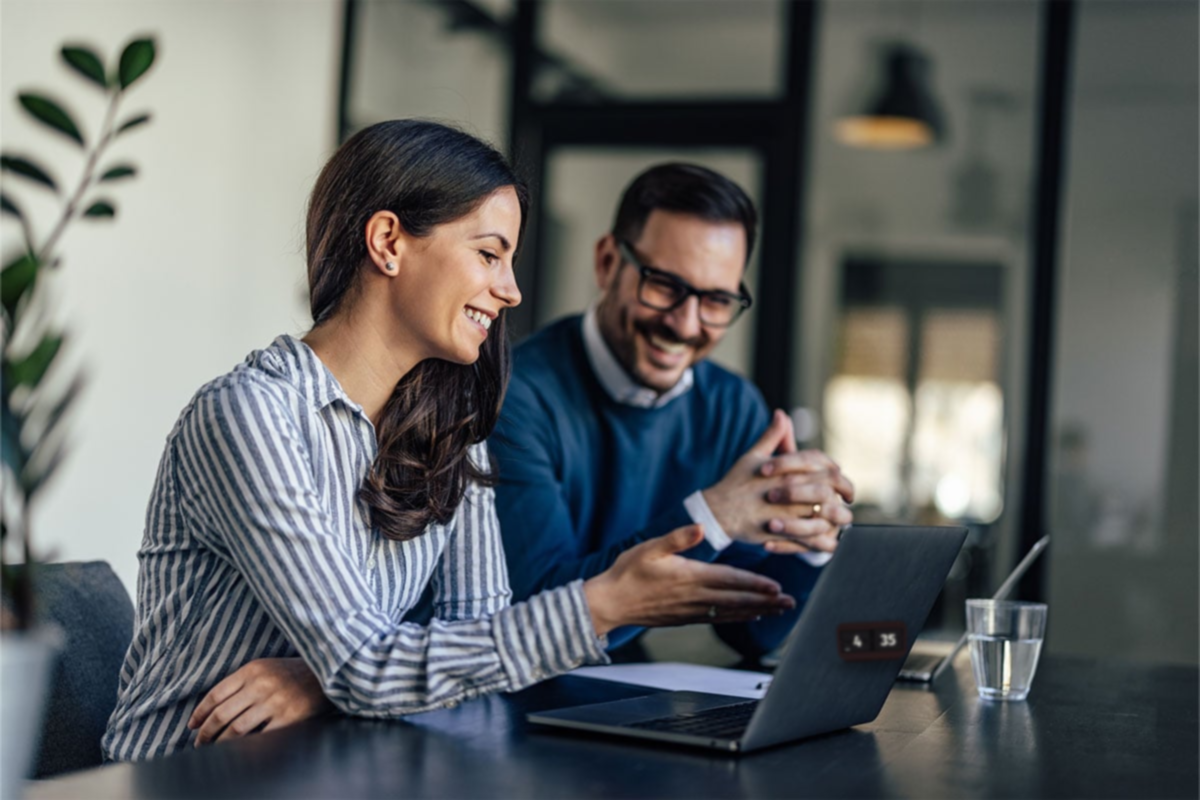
**4:35**
